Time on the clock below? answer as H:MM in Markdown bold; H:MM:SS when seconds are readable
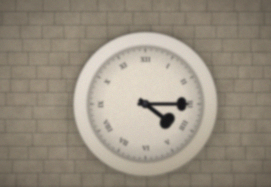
**4:15**
